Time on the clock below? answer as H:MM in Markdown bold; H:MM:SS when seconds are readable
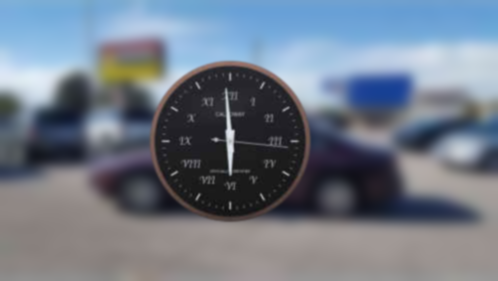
**5:59:16**
